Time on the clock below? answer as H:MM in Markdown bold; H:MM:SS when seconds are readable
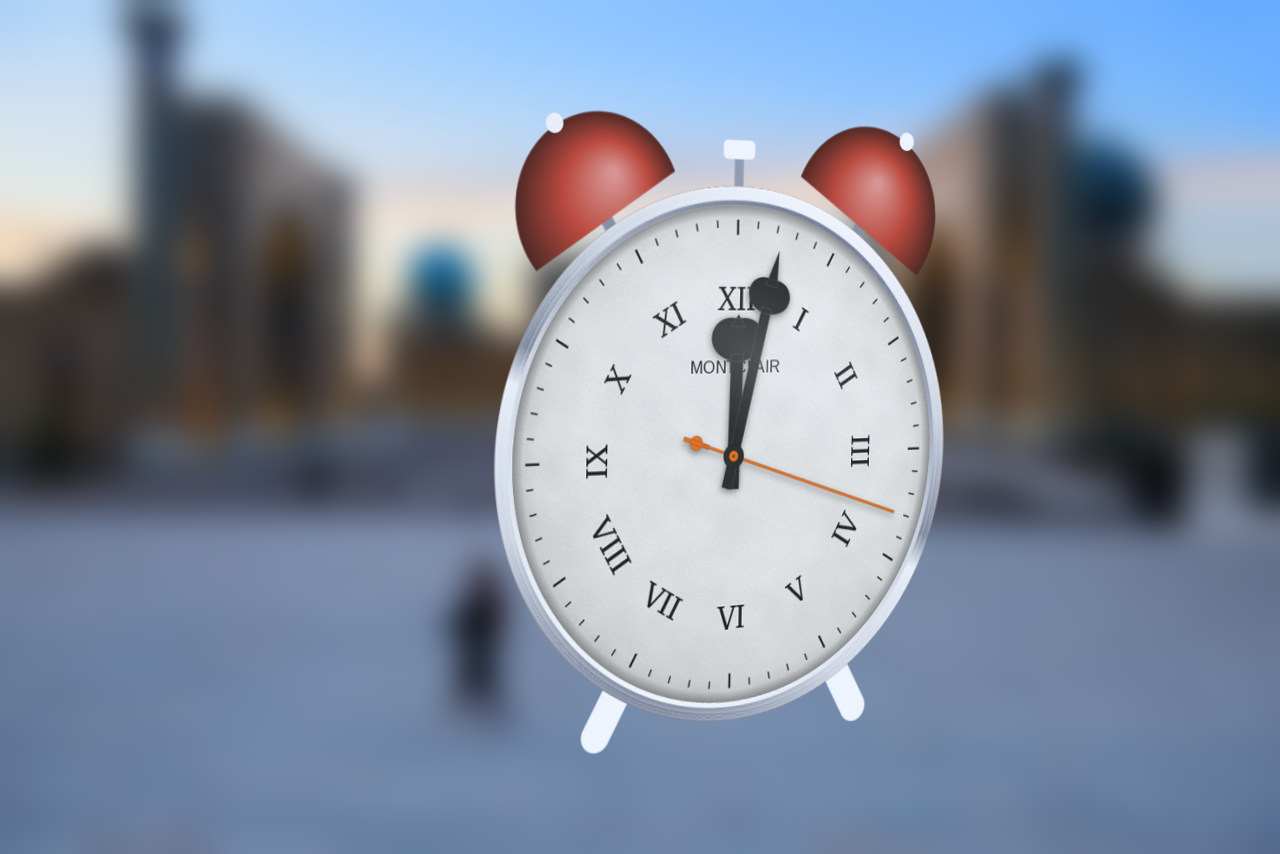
**12:02:18**
